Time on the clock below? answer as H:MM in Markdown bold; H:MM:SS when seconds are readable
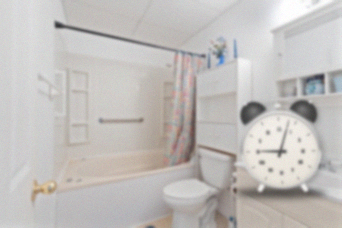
**9:03**
